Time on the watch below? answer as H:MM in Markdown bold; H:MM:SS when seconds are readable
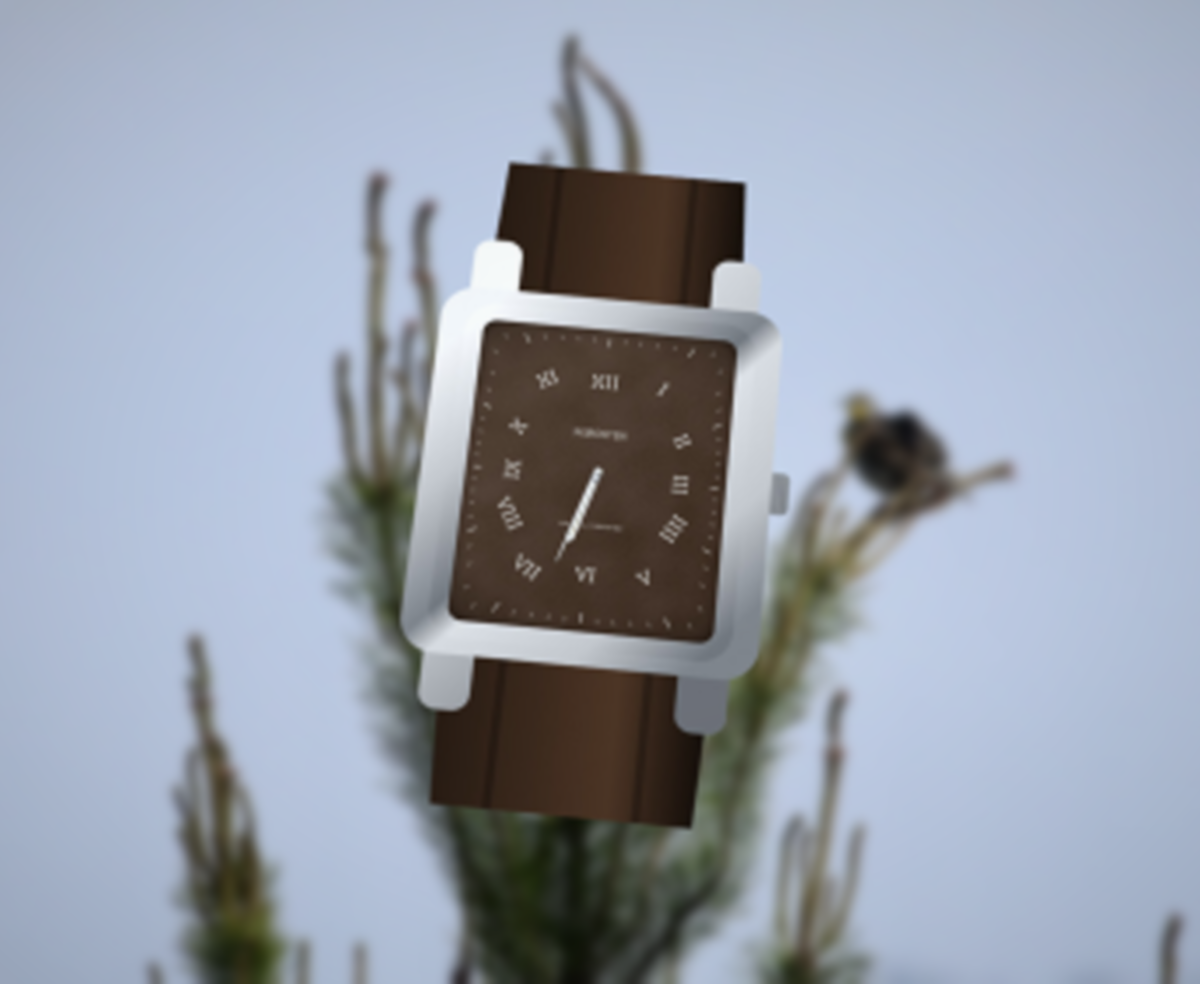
**6:33**
